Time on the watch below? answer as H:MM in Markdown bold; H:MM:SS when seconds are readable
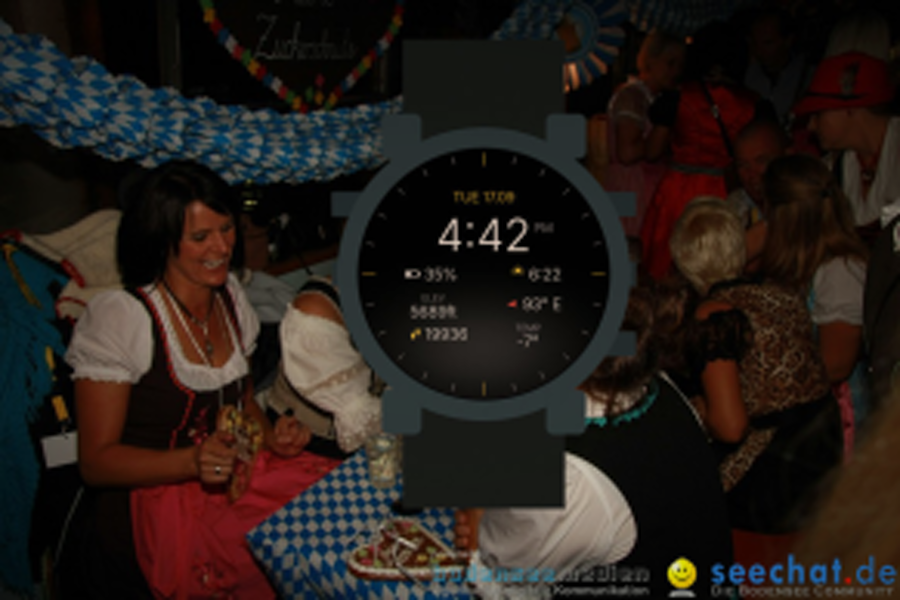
**4:42**
